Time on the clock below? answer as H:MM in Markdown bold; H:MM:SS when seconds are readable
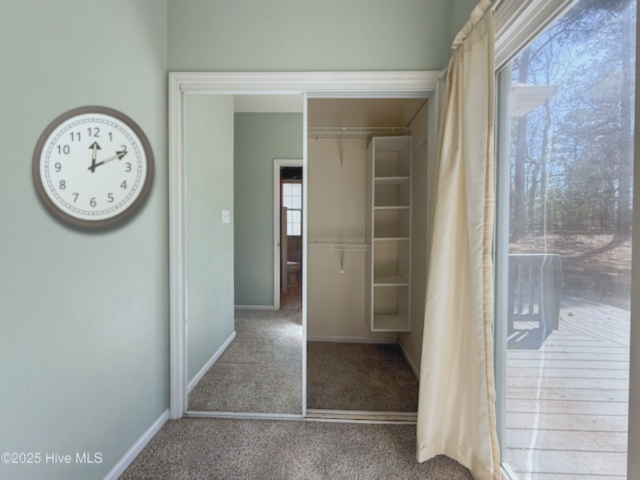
**12:11**
